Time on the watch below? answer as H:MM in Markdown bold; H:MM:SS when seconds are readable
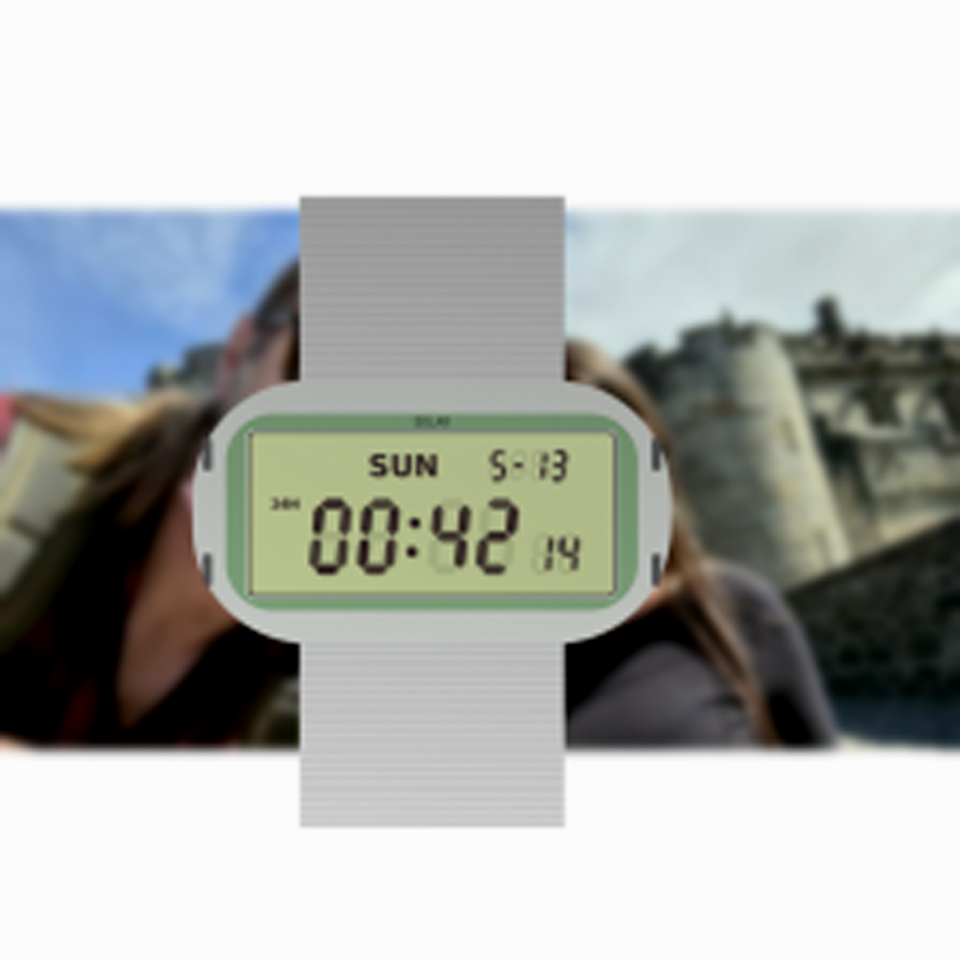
**0:42:14**
